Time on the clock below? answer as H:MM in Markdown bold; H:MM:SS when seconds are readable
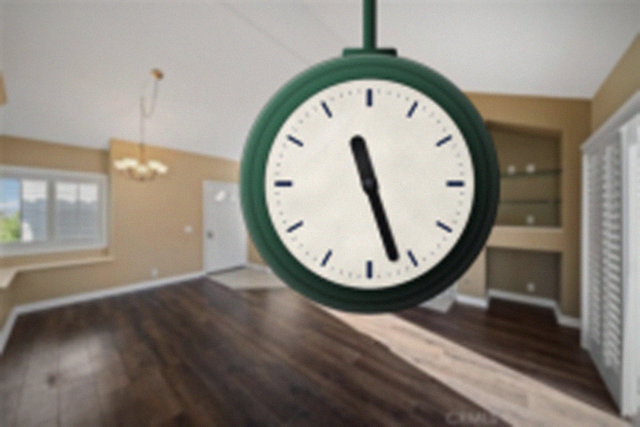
**11:27**
